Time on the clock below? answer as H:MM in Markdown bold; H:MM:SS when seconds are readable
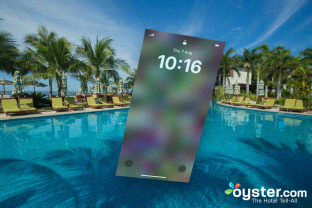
**10:16**
